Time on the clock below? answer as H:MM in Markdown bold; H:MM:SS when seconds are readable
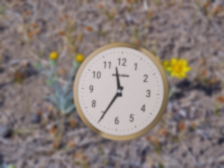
**11:35**
